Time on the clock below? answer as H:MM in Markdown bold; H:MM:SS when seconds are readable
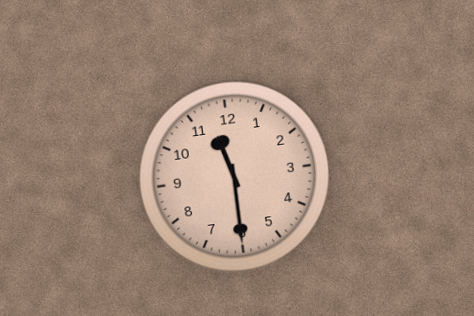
**11:30**
